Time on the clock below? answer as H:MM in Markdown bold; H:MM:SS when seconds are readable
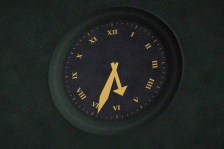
**5:34**
